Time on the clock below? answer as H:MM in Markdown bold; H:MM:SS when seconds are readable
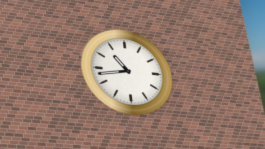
**10:43**
